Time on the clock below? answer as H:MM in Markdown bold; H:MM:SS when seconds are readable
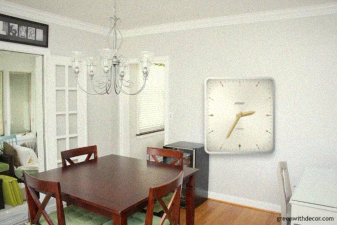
**2:35**
